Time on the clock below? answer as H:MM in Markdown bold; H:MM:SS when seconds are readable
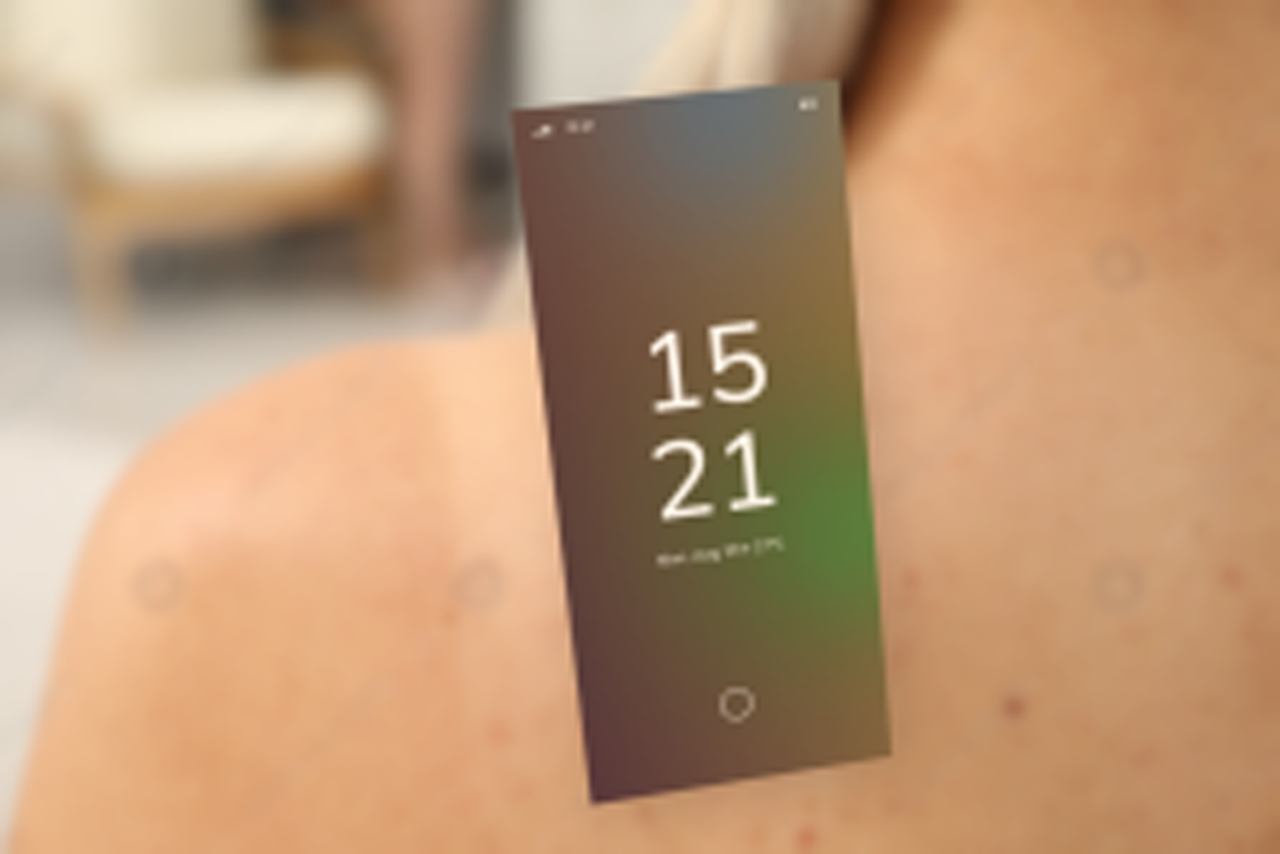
**15:21**
